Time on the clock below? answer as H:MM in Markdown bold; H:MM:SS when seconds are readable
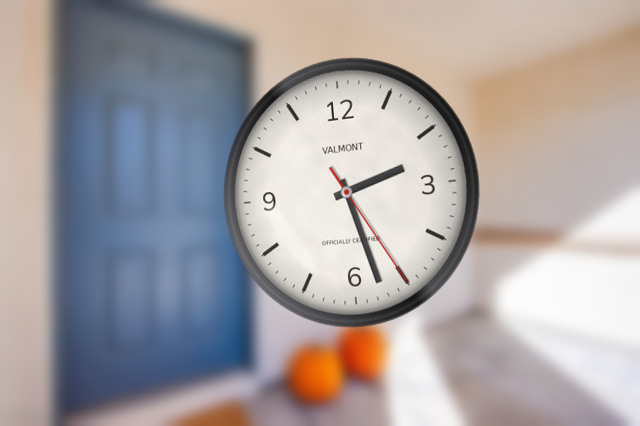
**2:27:25**
